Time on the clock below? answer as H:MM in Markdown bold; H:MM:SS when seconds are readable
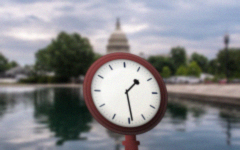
**1:29**
